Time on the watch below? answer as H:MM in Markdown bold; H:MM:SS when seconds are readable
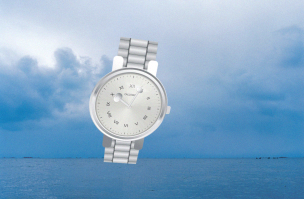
**10:04**
